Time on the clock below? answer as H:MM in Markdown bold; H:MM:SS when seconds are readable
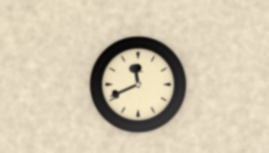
**11:41**
